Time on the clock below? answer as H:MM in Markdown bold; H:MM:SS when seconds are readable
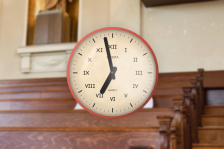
**6:58**
